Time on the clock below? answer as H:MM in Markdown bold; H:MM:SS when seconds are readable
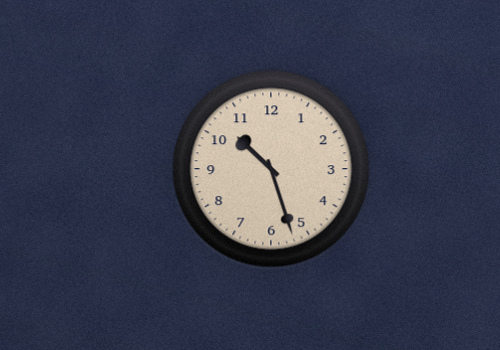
**10:27**
